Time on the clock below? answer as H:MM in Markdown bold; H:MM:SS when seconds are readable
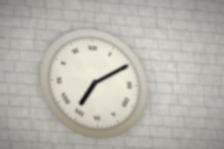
**7:10**
